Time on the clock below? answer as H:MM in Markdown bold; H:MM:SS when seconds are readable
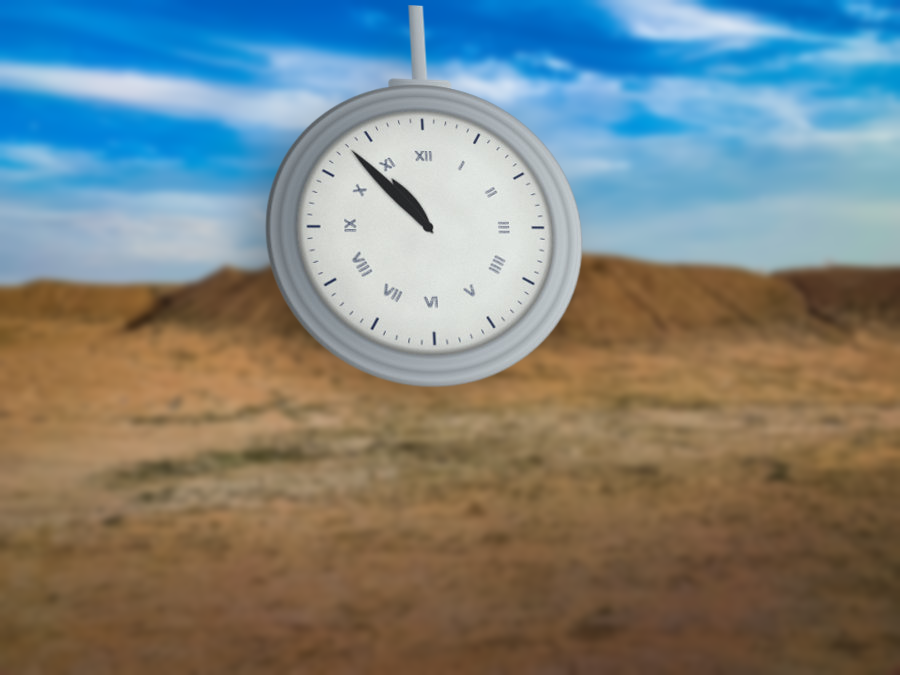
**10:53**
